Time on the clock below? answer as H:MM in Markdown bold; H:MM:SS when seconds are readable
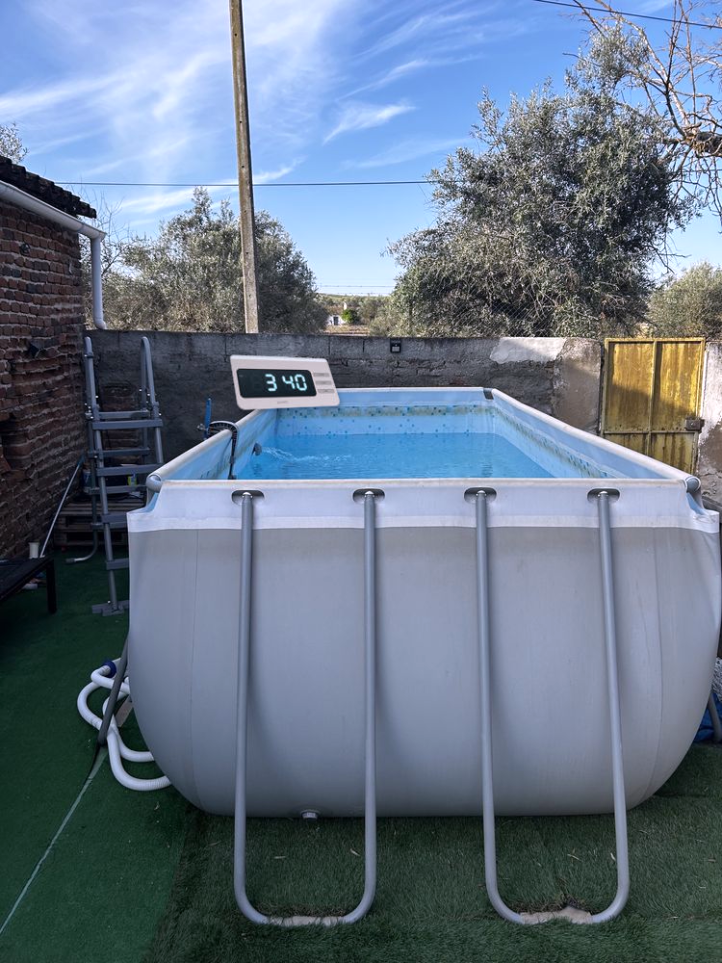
**3:40**
